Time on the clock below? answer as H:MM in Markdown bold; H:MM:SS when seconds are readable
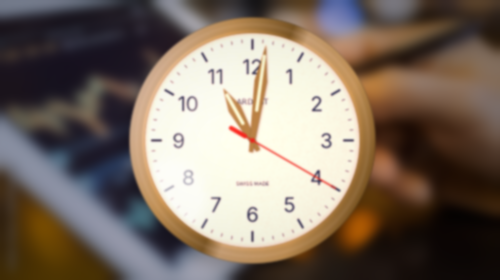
**11:01:20**
